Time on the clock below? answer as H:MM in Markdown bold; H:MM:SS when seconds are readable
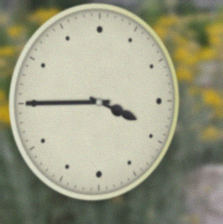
**3:45**
